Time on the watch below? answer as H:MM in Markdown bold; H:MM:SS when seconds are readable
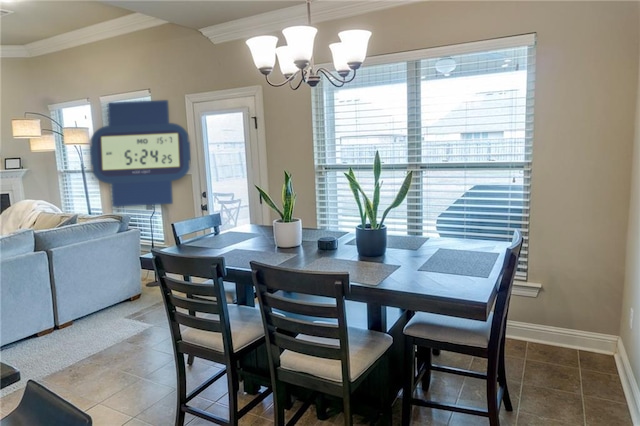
**5:24**
